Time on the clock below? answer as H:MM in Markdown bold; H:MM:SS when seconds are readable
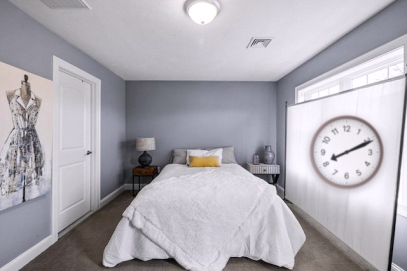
**8:11**
